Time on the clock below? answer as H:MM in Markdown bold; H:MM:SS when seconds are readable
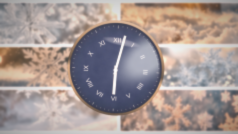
**6:02**
